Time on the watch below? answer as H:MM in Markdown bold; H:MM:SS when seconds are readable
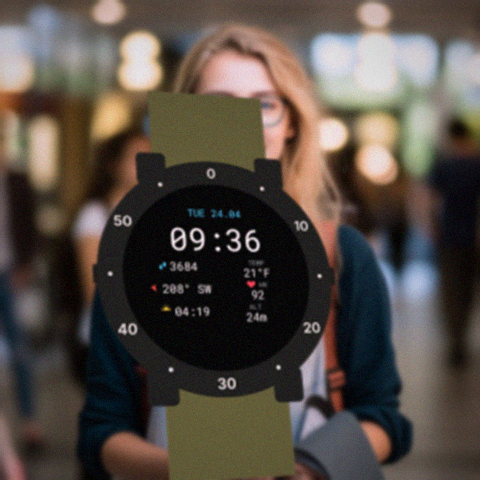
**9:36**
